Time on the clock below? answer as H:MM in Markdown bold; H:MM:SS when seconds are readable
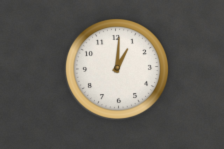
**1:01**
